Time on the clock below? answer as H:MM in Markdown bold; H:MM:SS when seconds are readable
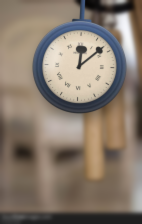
**12:08**
